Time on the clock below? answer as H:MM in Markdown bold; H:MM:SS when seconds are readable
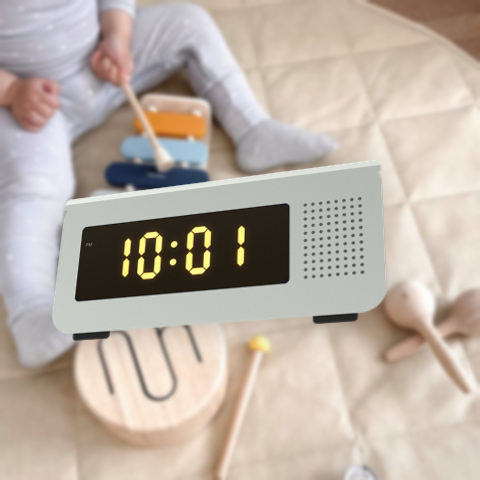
**10:01**
